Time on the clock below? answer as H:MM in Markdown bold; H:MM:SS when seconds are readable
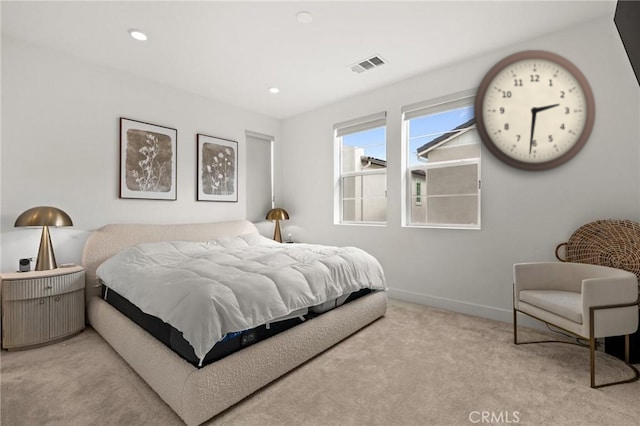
**2:31**
